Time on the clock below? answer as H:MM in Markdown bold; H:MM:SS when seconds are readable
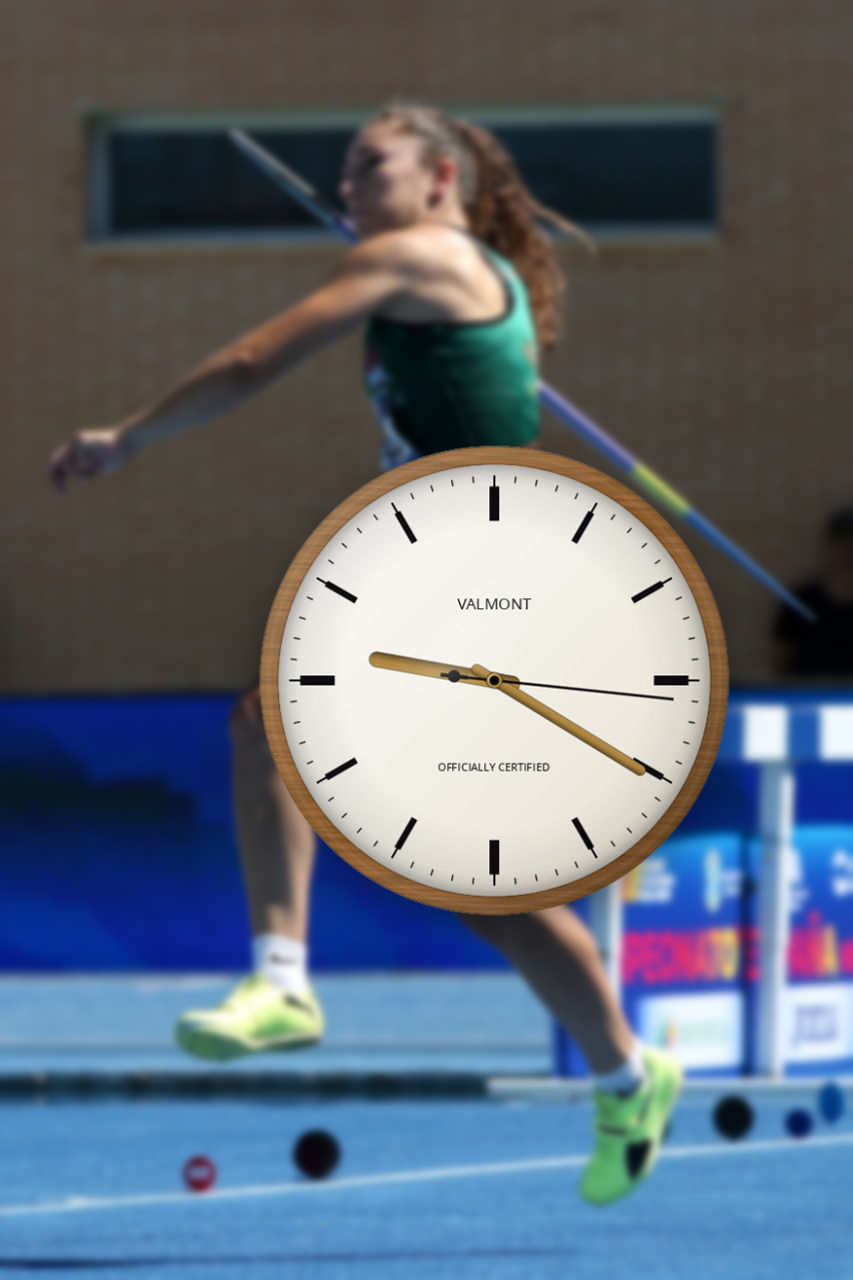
**9:20:16**
